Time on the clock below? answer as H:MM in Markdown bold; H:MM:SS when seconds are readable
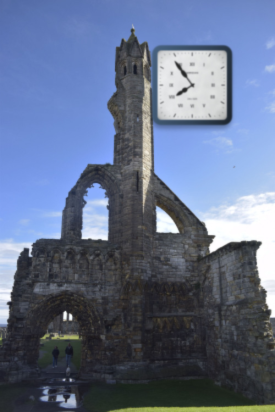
**7:54**
